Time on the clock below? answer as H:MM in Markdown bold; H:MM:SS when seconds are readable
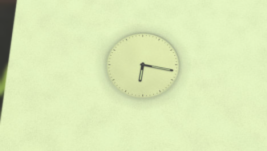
**6:17**
